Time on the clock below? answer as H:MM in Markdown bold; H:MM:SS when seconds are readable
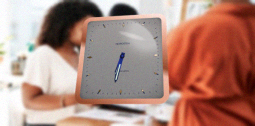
**6:32**
